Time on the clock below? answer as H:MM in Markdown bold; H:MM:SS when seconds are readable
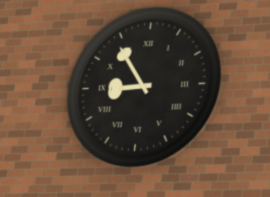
**8:54**
